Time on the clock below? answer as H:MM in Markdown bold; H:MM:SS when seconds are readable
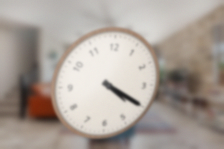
**4:20**
